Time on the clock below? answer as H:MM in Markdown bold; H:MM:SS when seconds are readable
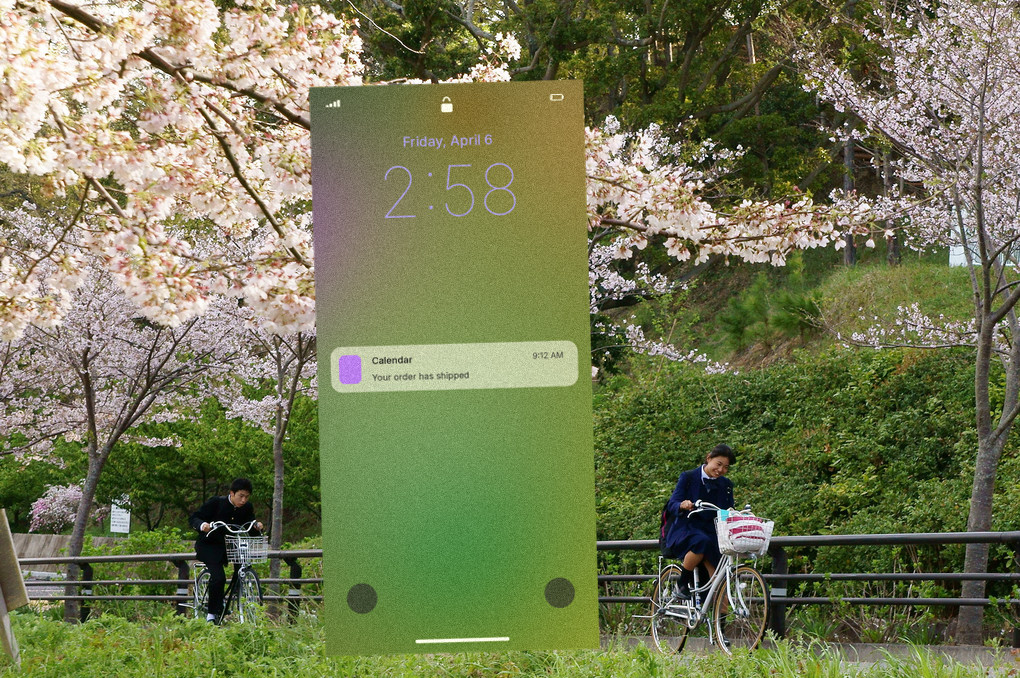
**2:58**
